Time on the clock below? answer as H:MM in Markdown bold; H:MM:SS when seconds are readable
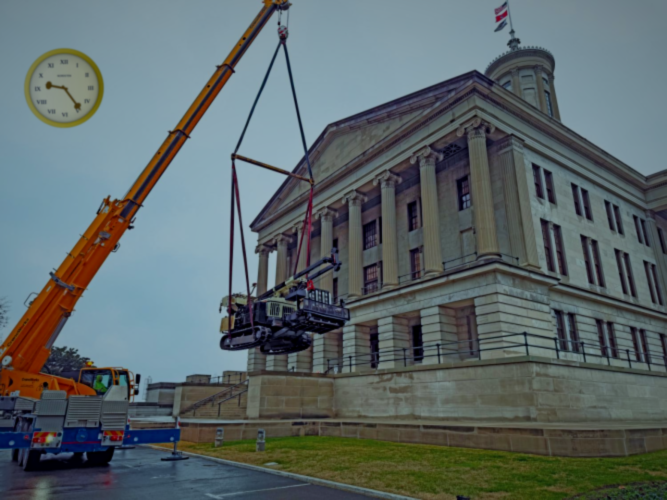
**9:24**
